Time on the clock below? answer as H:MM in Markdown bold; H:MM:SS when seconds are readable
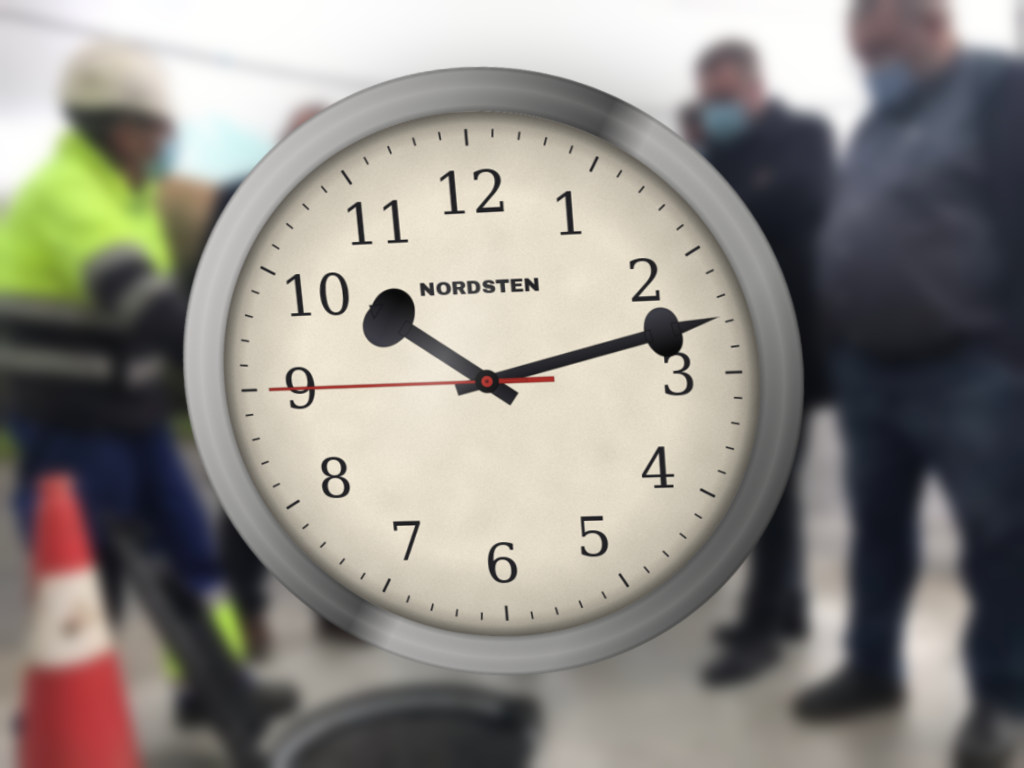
**10:12:45**
